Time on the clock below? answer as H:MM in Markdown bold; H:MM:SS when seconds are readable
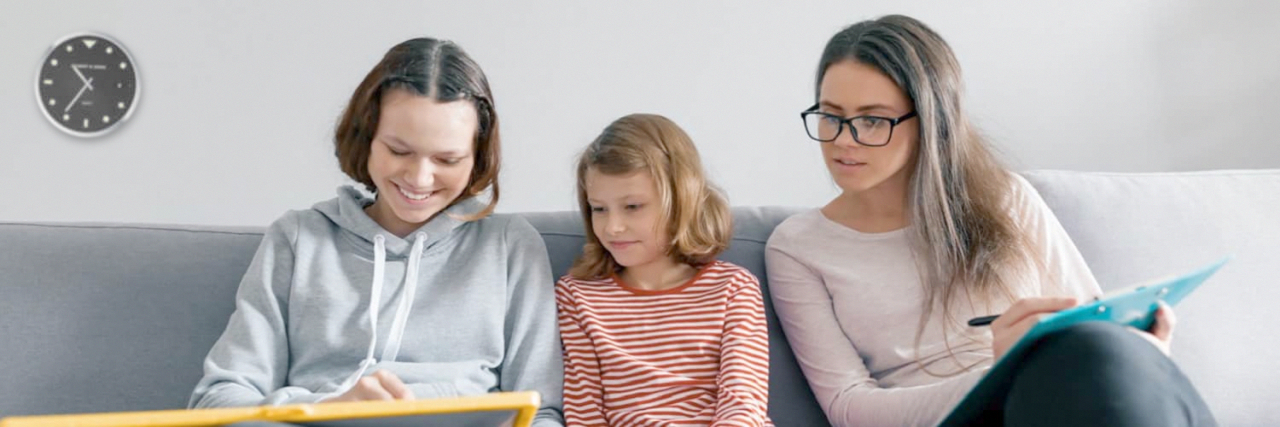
**10:36**
